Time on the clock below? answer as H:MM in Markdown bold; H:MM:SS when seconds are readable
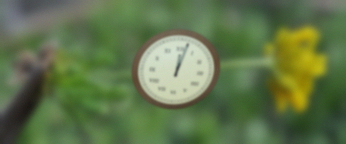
**12:02**
